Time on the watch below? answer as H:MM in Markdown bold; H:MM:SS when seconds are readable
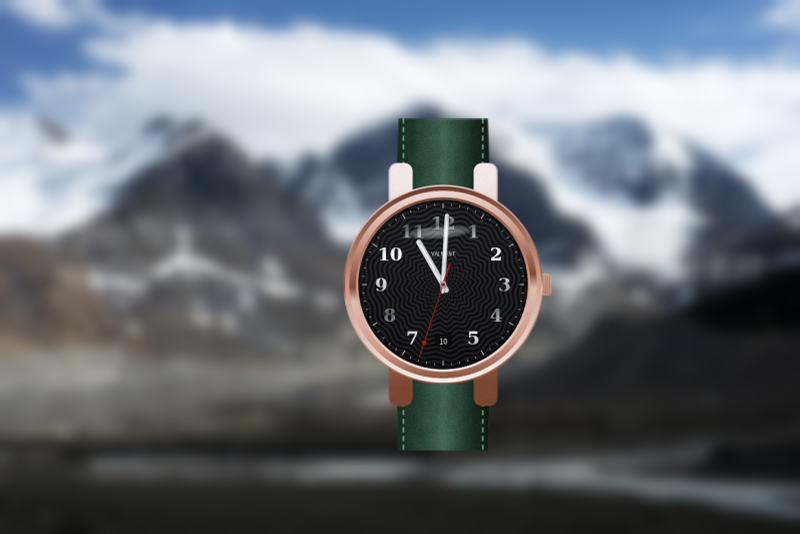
**11:00:33**
